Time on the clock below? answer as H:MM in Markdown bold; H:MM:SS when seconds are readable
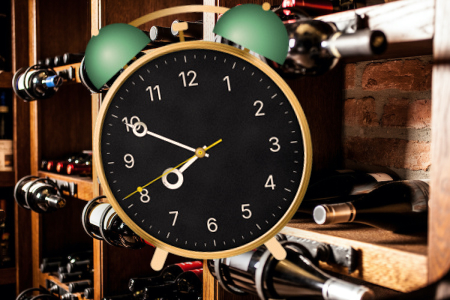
**7:49:41**
